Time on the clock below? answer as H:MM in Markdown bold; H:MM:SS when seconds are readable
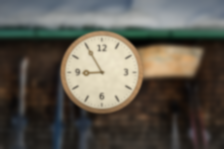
**8:55**
